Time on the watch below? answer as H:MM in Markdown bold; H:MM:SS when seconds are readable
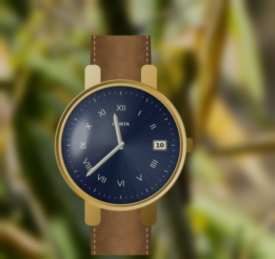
**11:38**
